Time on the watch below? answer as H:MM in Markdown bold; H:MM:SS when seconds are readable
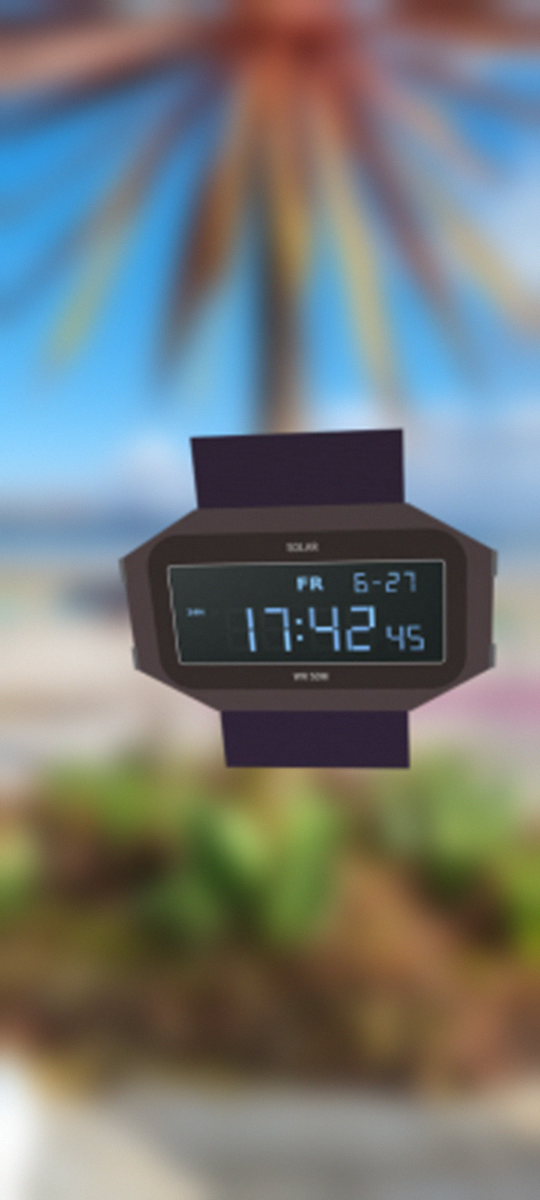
**17:42:45**
